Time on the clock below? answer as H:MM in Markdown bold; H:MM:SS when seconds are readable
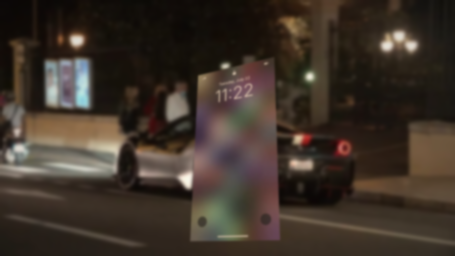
**11:22**
